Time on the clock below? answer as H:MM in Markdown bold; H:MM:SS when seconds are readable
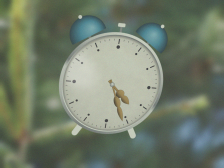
**4:26**
